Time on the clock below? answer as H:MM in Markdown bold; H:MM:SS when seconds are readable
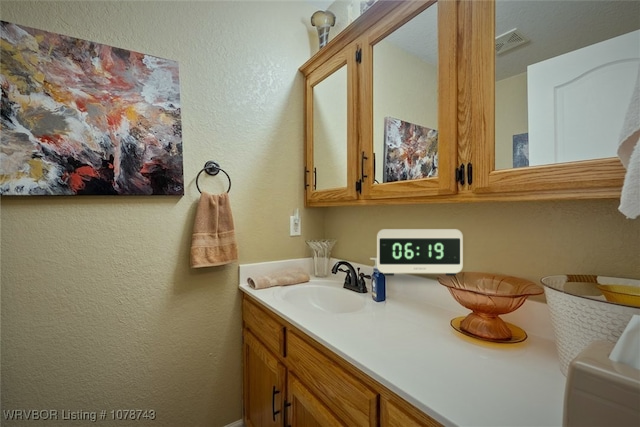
**6:19**
